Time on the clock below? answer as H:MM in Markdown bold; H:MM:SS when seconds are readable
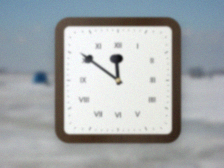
**11:51**
